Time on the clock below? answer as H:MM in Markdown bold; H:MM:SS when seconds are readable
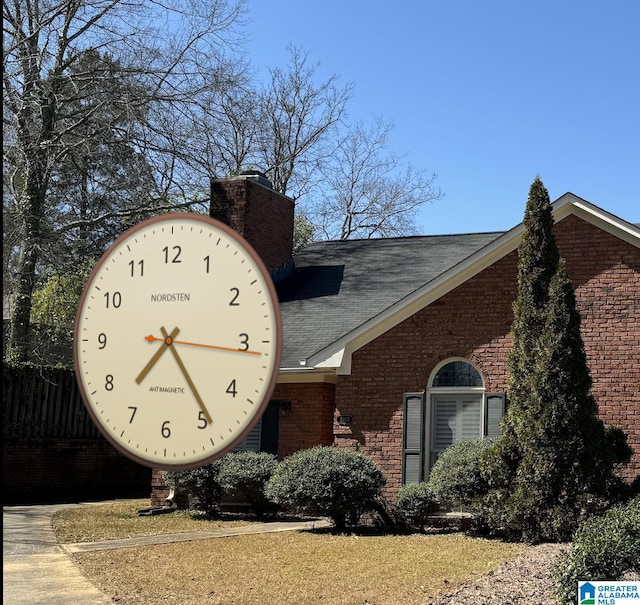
**7:24:16**
